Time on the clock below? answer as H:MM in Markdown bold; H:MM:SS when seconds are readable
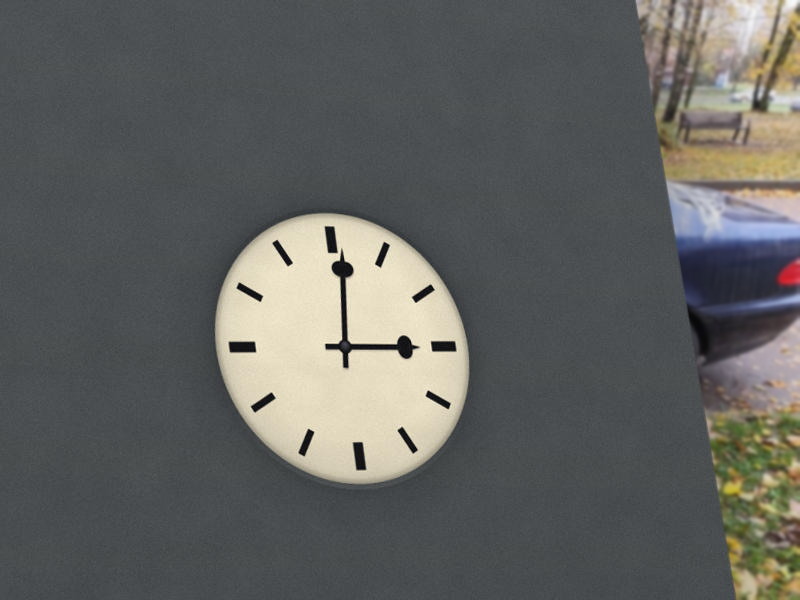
**3:01**
